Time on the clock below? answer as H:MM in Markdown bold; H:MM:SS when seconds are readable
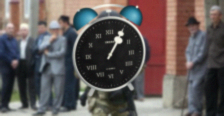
**1:05**
